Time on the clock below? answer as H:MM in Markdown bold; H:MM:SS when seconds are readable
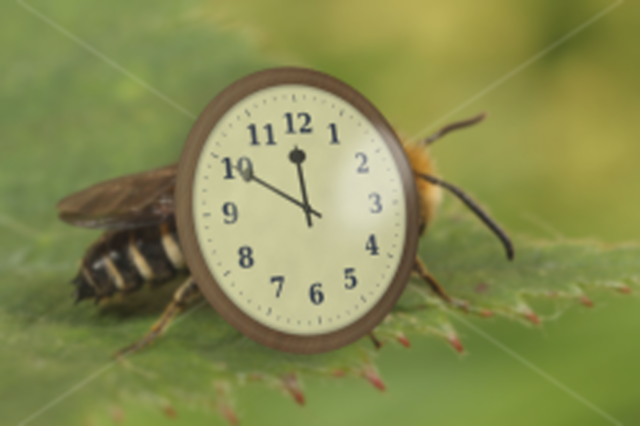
**11:50**
